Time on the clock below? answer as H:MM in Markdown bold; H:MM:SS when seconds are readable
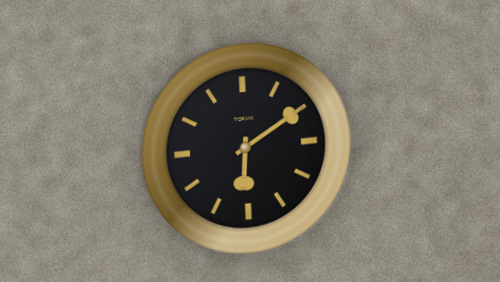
**6:10**
